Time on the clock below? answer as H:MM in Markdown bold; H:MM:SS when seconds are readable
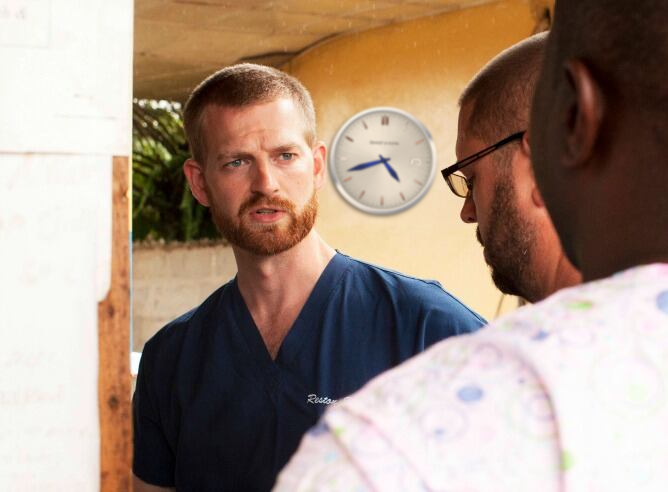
**4:42**
